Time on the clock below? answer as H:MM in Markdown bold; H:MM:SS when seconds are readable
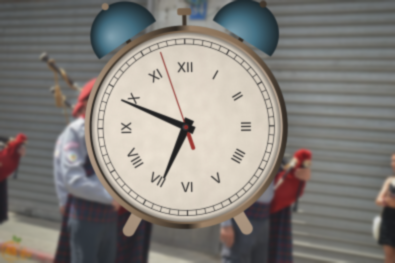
**6:48:57**
